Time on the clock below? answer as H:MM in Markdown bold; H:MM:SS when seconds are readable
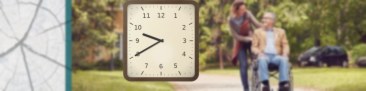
**9:40**
